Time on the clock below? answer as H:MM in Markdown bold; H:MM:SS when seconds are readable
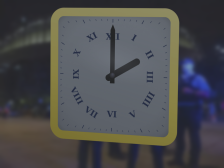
**2:00**
